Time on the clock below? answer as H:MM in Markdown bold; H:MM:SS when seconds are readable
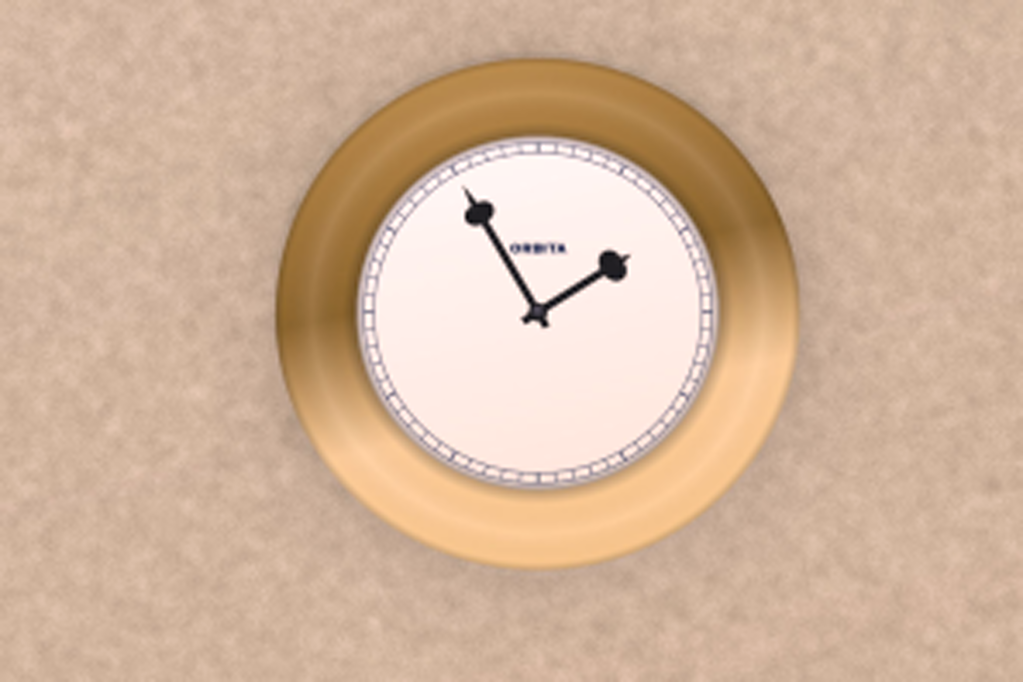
**1:55**
